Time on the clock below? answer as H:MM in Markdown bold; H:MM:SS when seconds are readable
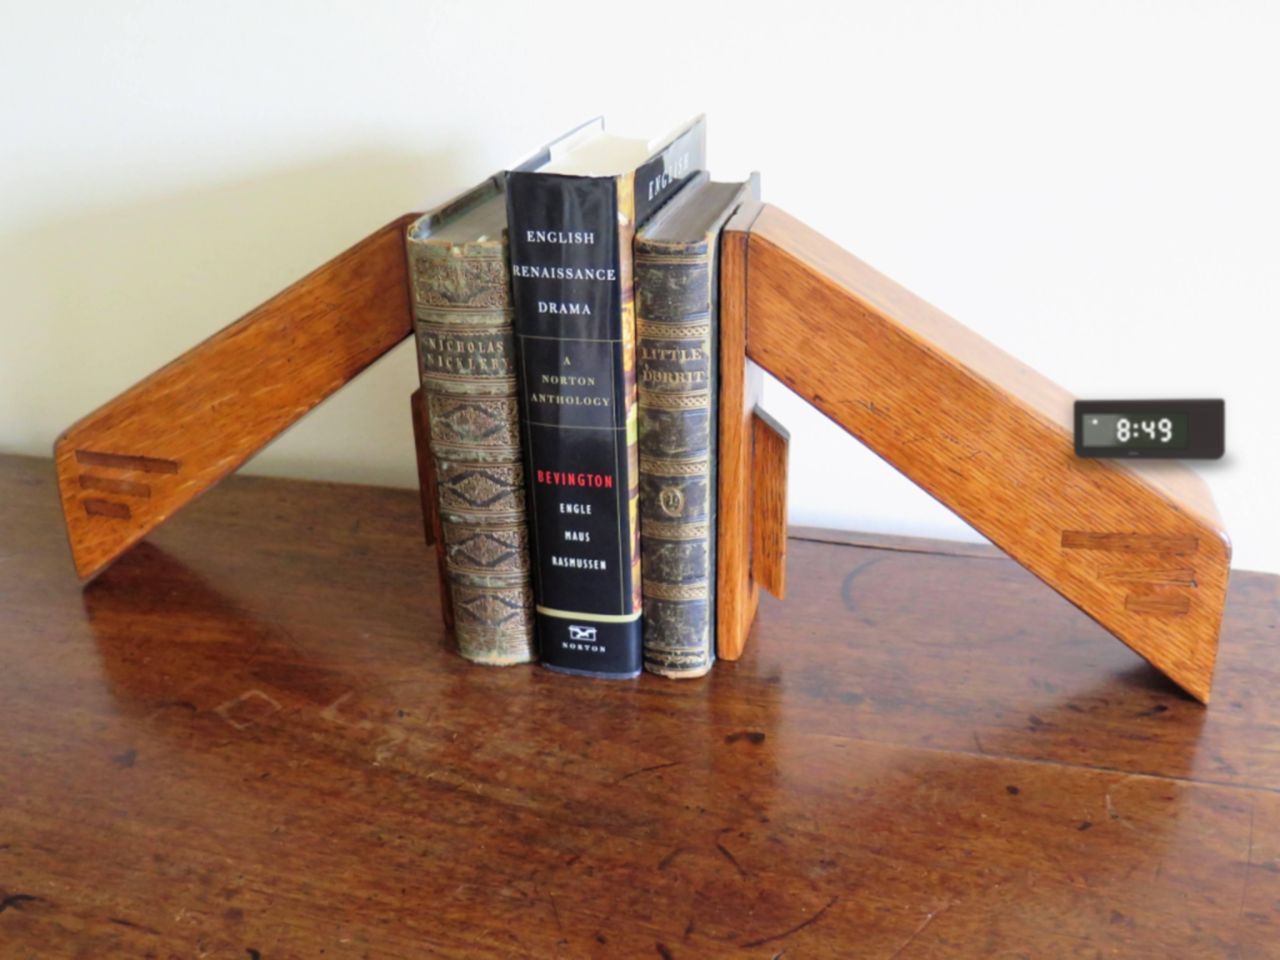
**8:49**
